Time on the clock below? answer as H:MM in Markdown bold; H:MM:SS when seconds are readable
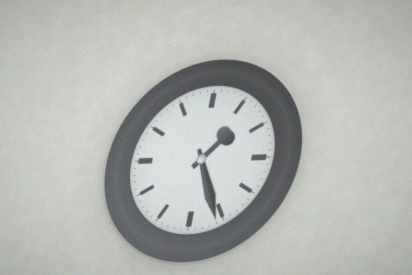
**1:26**
